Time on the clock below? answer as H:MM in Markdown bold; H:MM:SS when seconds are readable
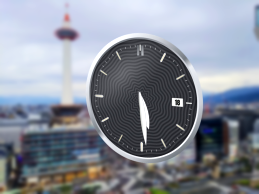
**5:29**
